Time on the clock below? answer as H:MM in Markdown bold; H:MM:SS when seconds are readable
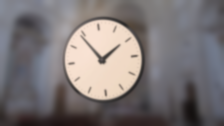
**1:54**
